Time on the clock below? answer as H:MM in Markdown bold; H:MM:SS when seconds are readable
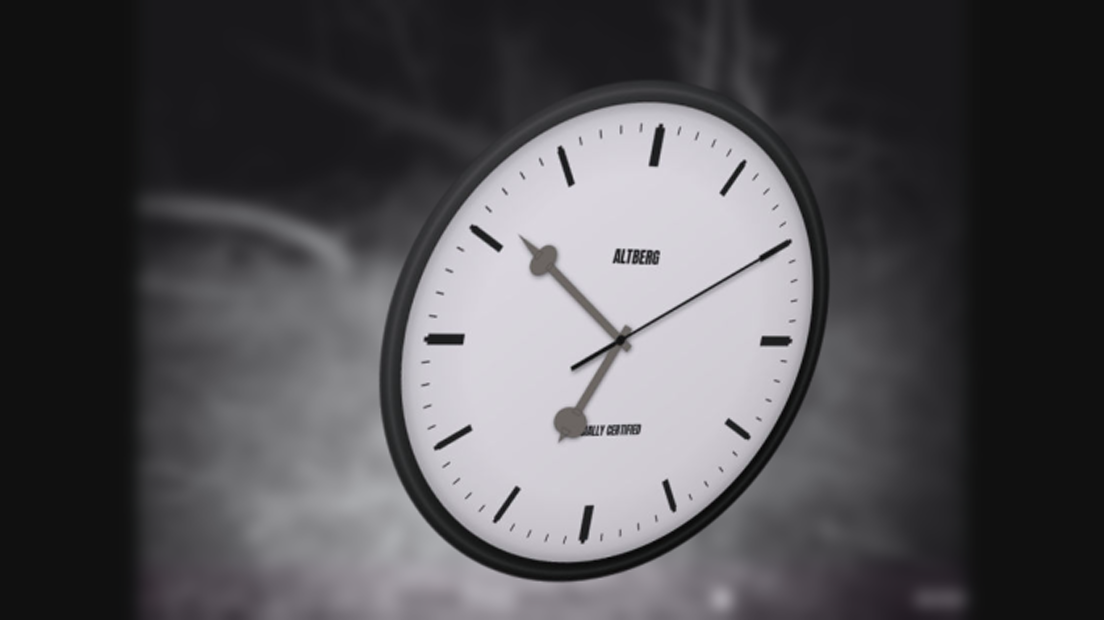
**6:51:10**
